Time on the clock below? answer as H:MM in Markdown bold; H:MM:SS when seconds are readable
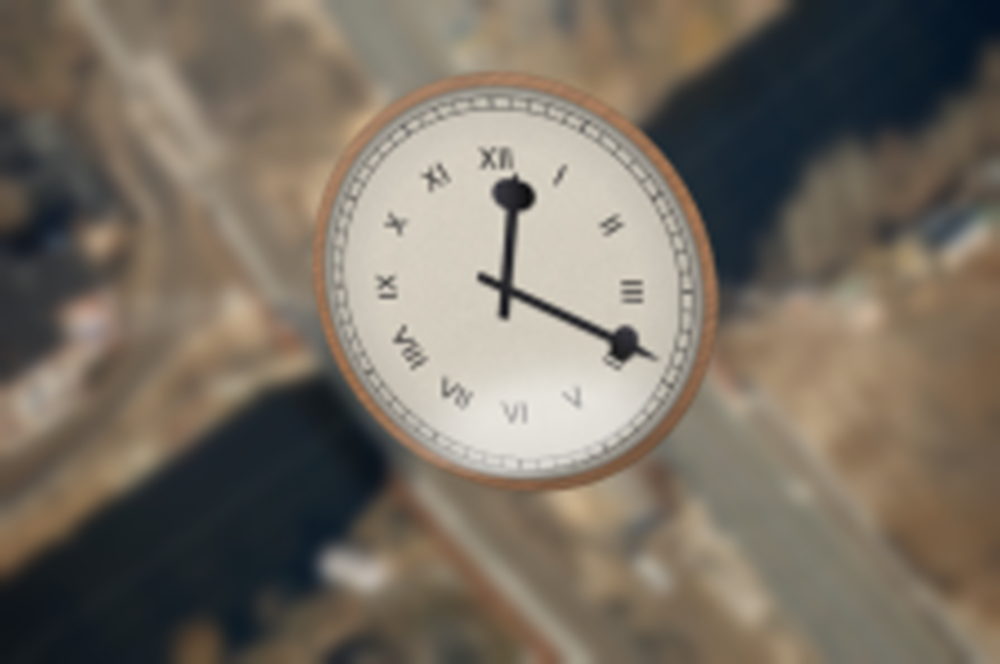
**12:19**
